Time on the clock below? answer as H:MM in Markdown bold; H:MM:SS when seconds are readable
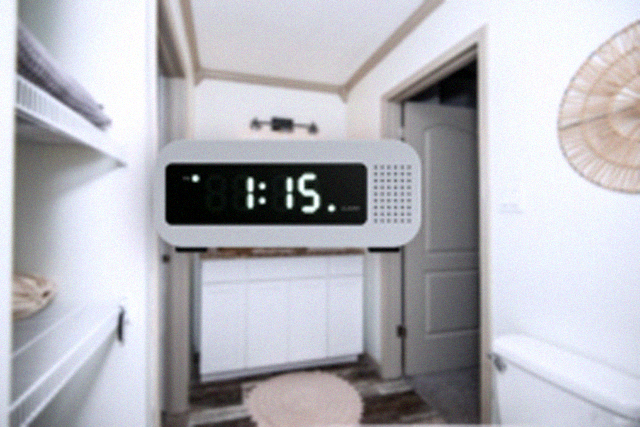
**1:15**
